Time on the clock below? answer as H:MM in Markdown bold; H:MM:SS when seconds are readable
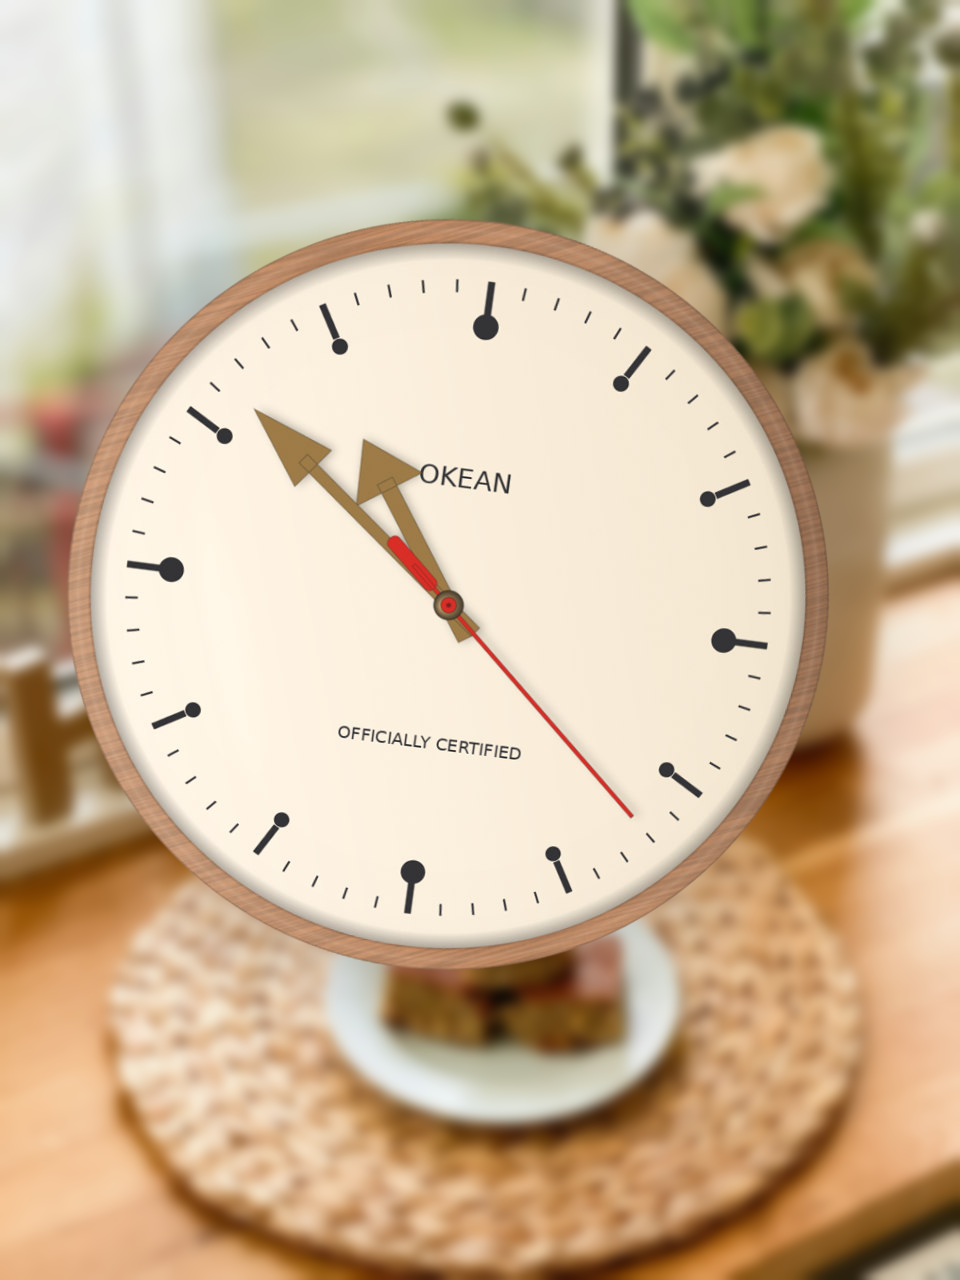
**10:51:22**
